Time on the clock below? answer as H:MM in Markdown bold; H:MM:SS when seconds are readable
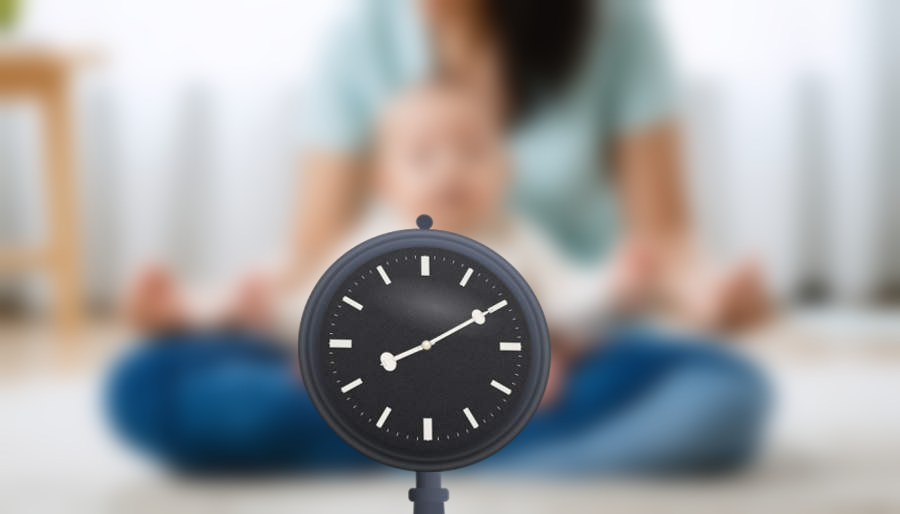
**8:10**
